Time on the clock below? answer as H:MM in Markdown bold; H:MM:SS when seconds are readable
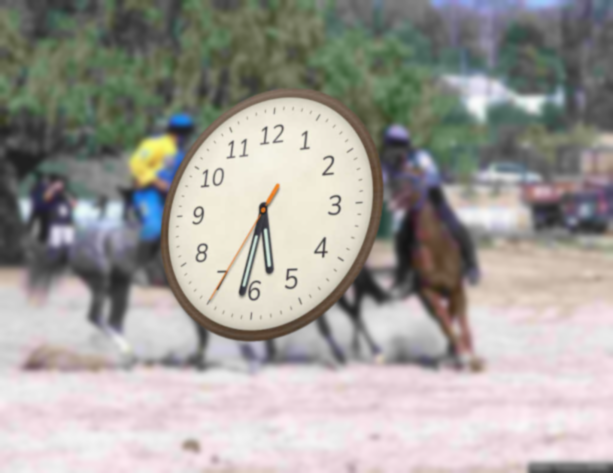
**5:31:35**
